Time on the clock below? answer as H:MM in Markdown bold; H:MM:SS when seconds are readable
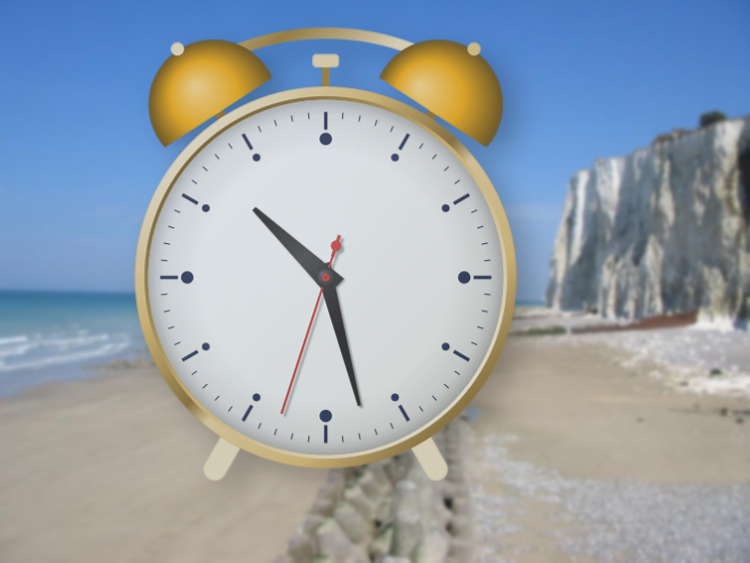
**10:27:33**
